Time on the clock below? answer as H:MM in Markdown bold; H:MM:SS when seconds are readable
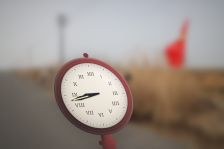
**8:43**
